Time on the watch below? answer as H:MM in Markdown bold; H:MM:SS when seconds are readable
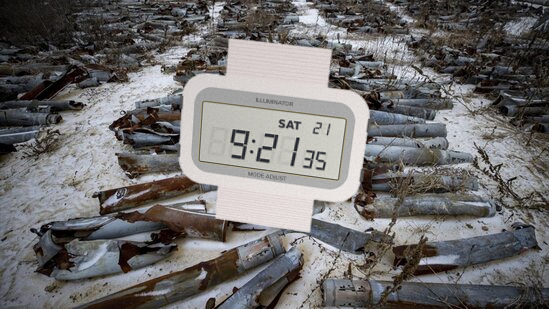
**9:21:35**
